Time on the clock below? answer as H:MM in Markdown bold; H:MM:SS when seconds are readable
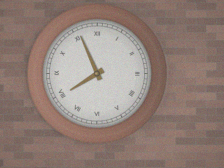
**7:56**
